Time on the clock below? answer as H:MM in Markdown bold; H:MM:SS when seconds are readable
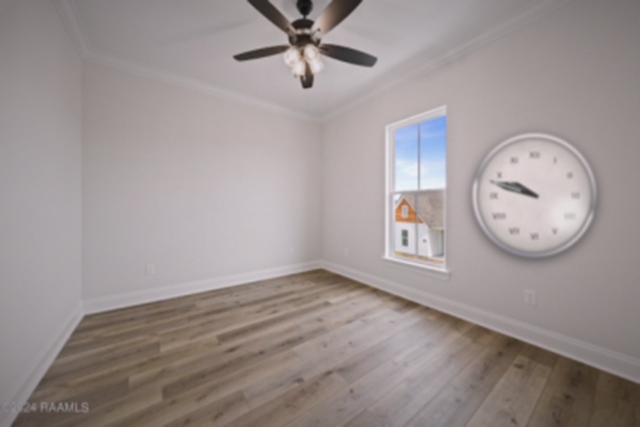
**9:48**
